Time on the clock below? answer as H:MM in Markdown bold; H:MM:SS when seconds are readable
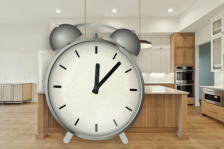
**12:07**
